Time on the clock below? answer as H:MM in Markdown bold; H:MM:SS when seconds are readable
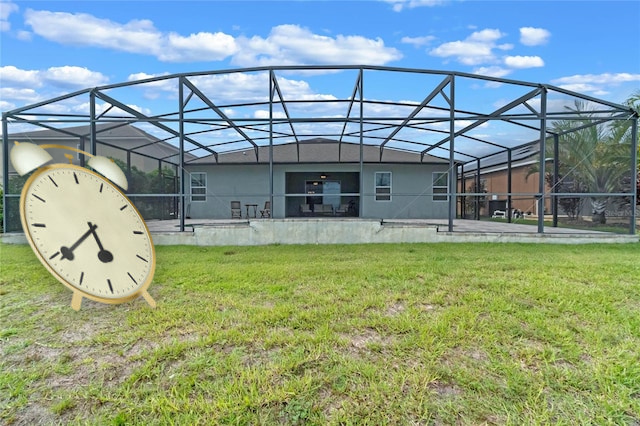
**5:39**
